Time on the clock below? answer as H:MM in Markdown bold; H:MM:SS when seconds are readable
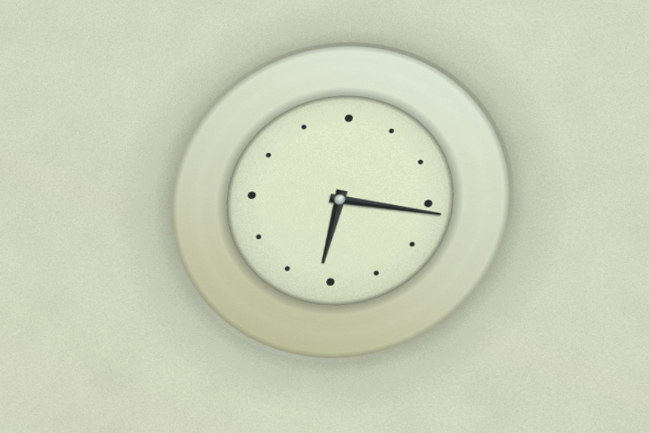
**6:16**
